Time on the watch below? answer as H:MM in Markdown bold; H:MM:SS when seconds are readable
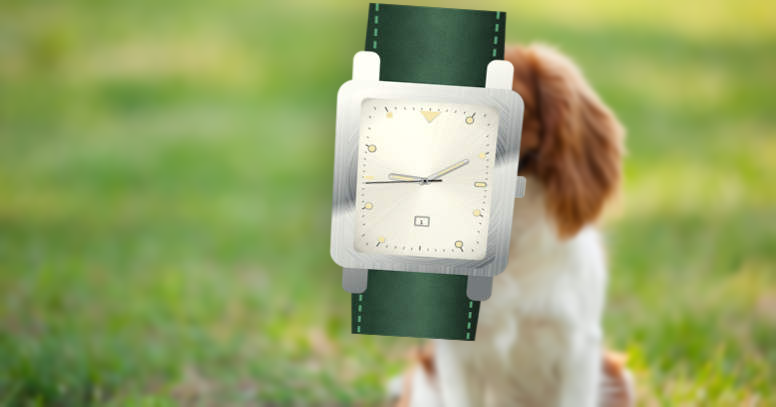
**9:09:44**
